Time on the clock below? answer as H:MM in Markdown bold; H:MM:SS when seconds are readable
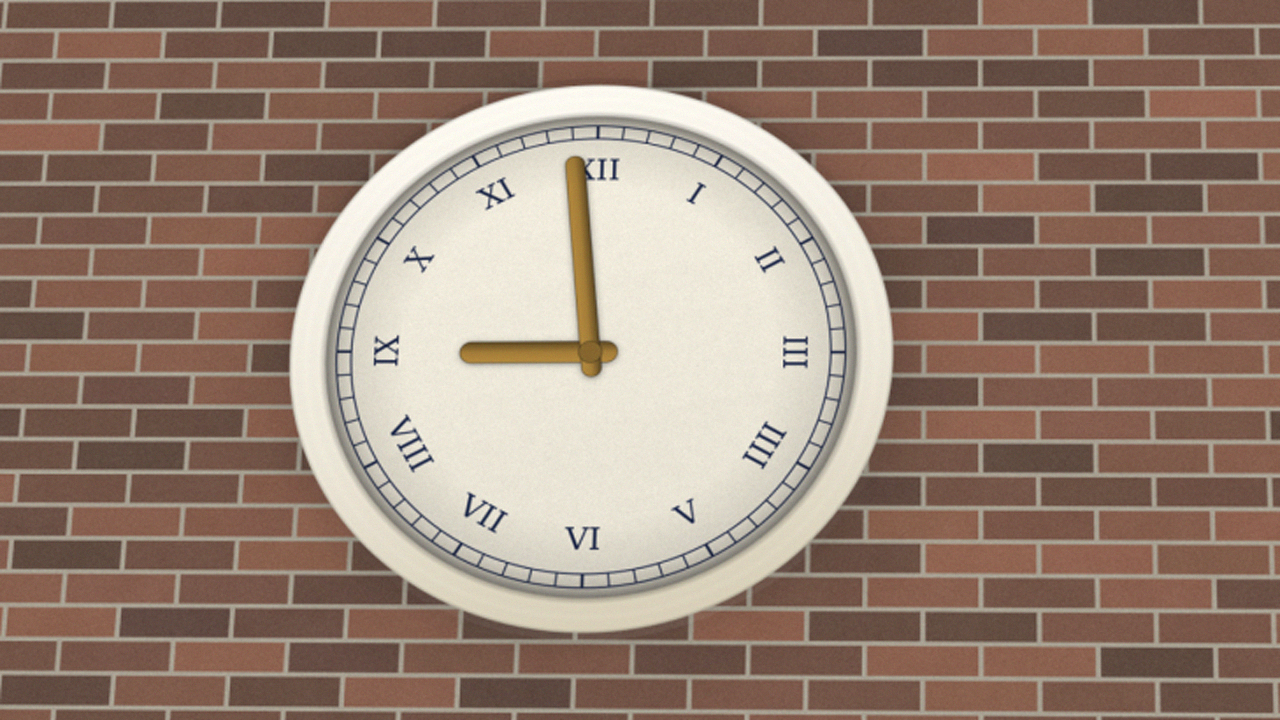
**8:59**
